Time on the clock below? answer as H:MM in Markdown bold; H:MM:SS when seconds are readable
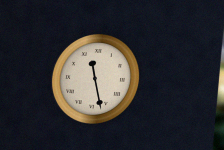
**11:27**
